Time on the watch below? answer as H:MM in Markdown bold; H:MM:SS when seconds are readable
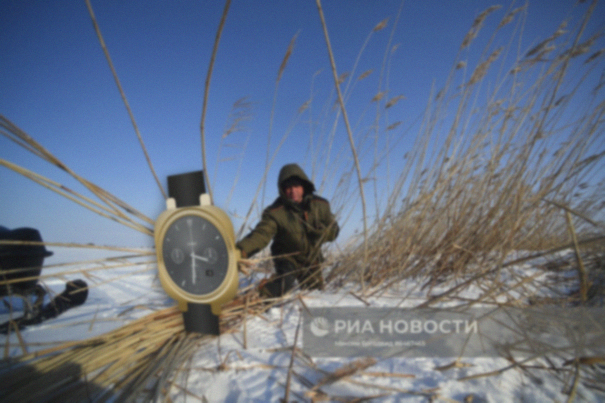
**3:31**
